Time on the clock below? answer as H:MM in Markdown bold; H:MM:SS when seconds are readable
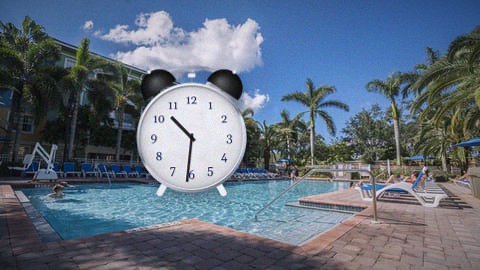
**10:31**
